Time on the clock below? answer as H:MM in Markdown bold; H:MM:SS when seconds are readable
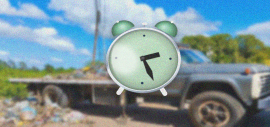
**2:26**
